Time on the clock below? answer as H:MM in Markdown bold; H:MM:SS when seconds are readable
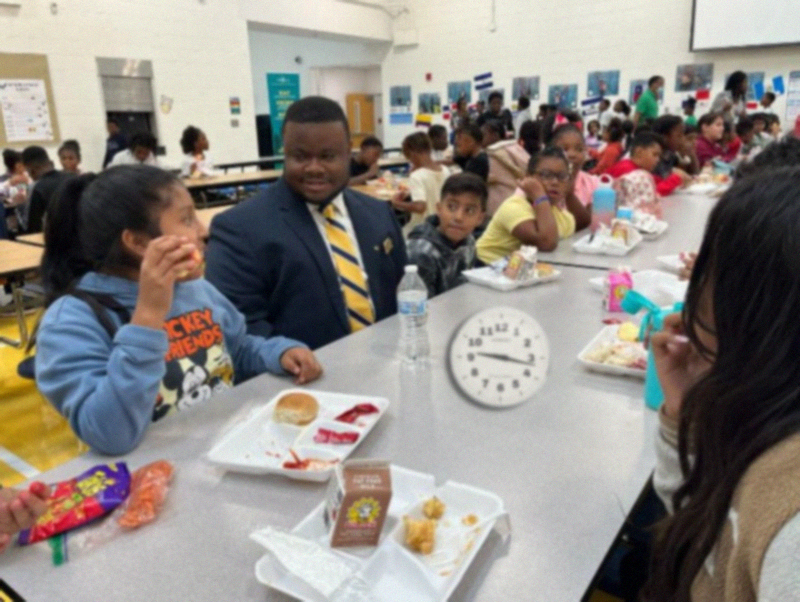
**9:17**
